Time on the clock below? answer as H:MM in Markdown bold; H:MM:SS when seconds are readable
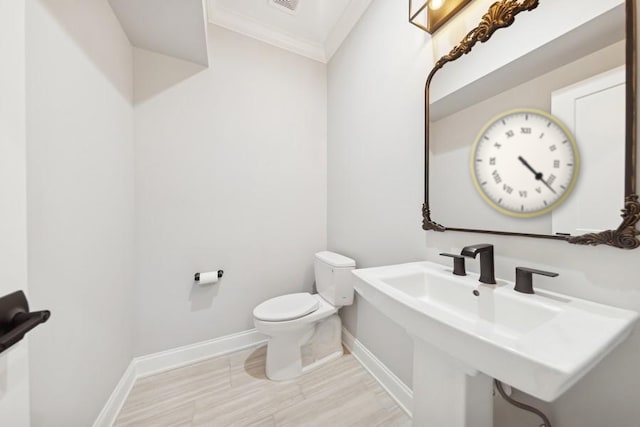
**4:22**
